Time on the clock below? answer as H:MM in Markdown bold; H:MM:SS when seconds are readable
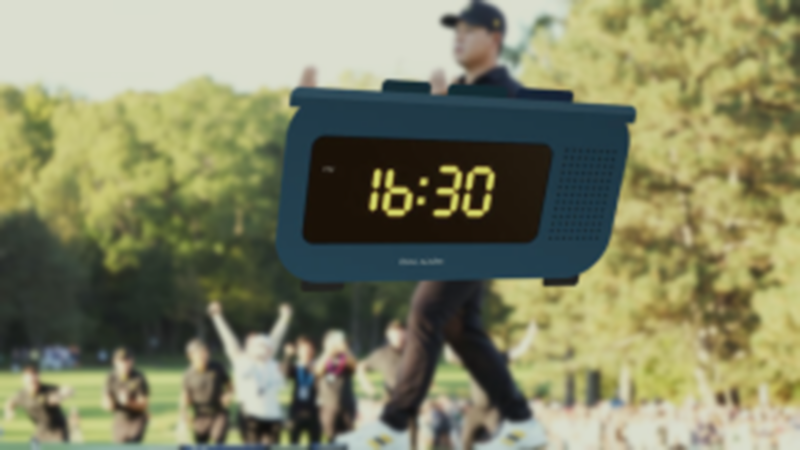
**16:30**
